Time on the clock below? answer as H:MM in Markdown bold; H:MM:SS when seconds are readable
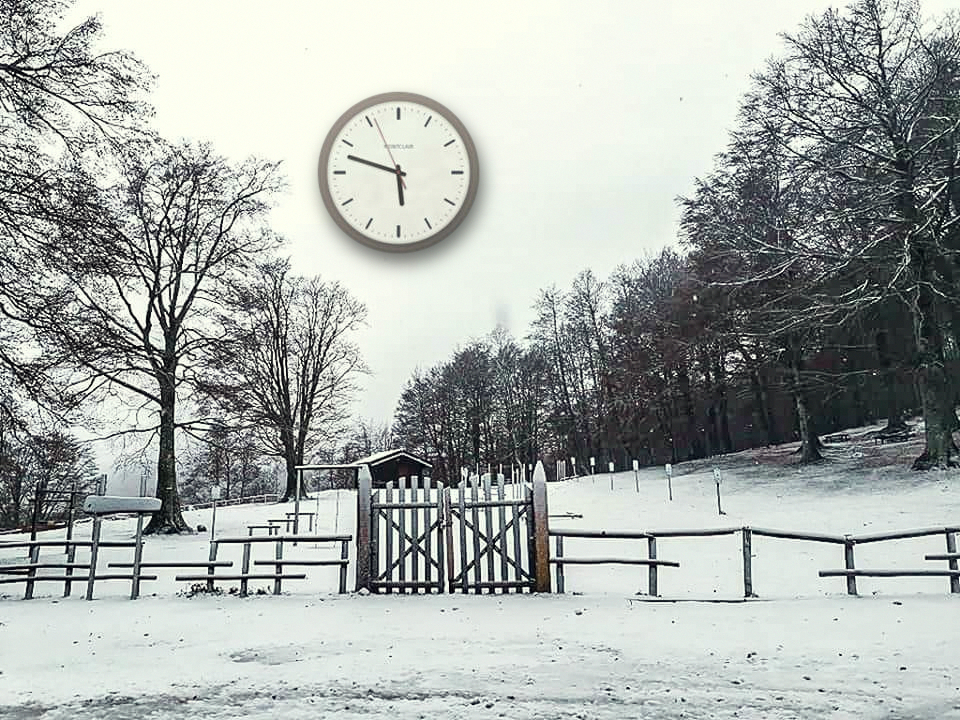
**5:47:56**
